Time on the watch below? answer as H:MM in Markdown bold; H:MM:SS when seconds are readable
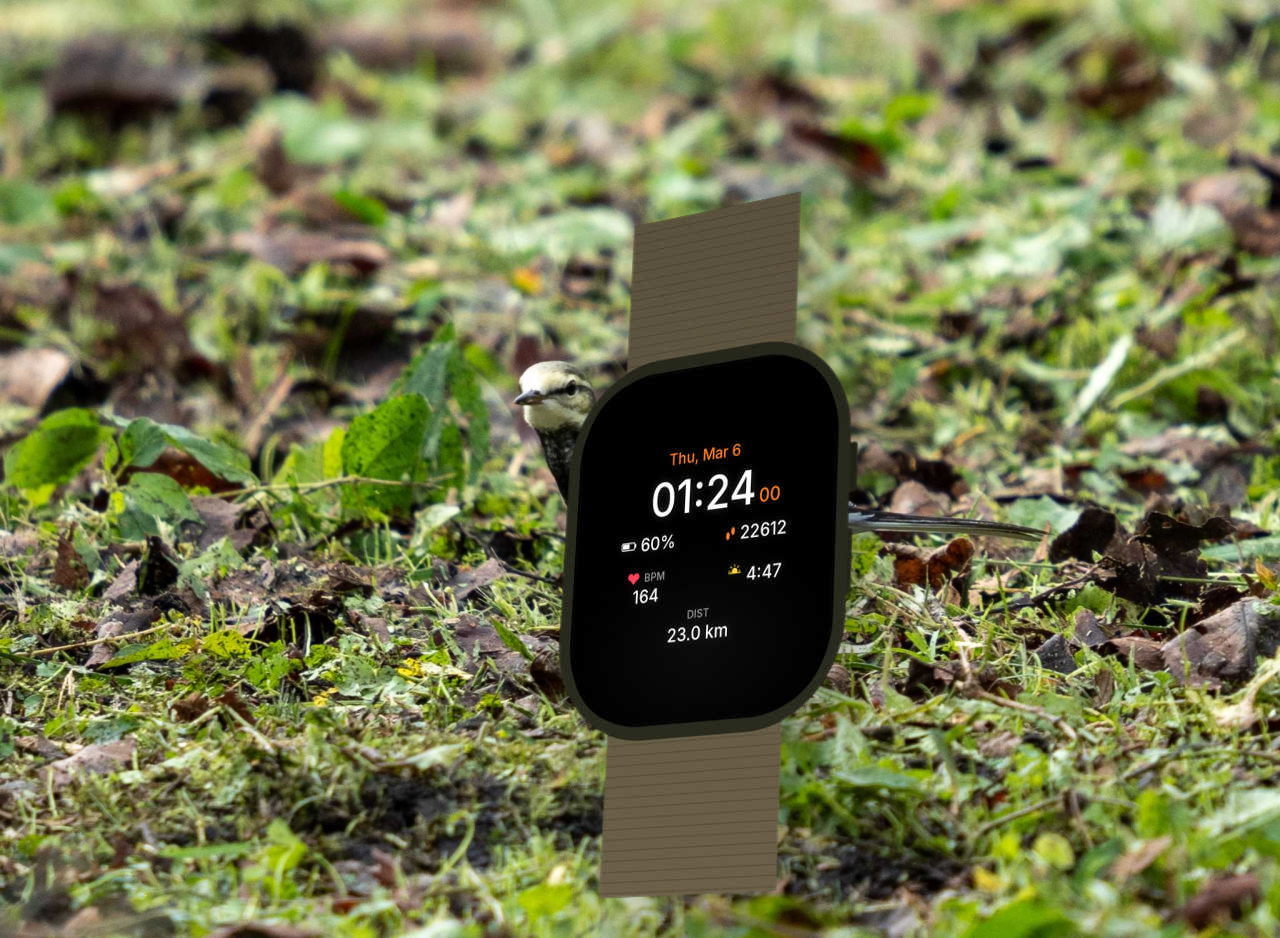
**1:24:00**
